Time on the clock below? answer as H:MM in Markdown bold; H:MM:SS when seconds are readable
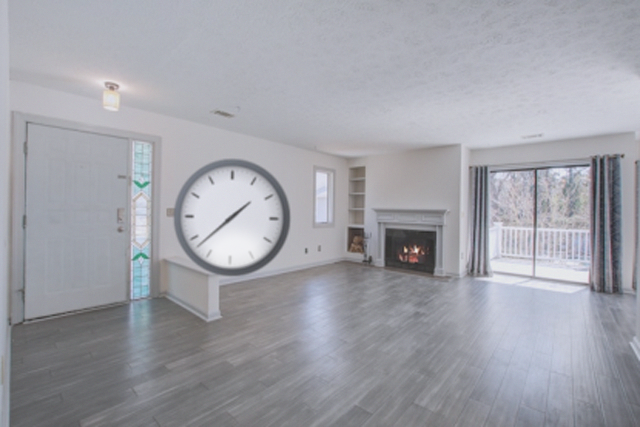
**1:38**
